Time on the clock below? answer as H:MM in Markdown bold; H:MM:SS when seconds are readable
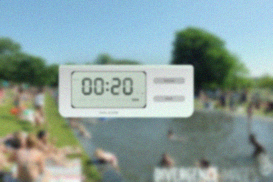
**0:20**
